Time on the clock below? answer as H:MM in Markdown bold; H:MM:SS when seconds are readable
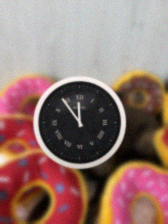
**11:54**
